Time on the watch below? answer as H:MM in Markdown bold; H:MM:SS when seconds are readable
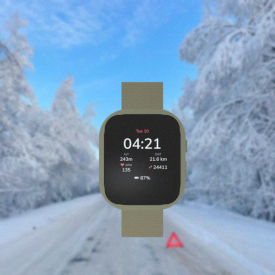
**4:21**
